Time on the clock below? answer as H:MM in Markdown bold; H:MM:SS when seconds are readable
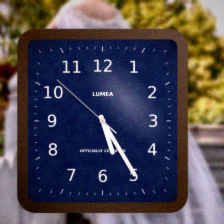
**5:24:52**
